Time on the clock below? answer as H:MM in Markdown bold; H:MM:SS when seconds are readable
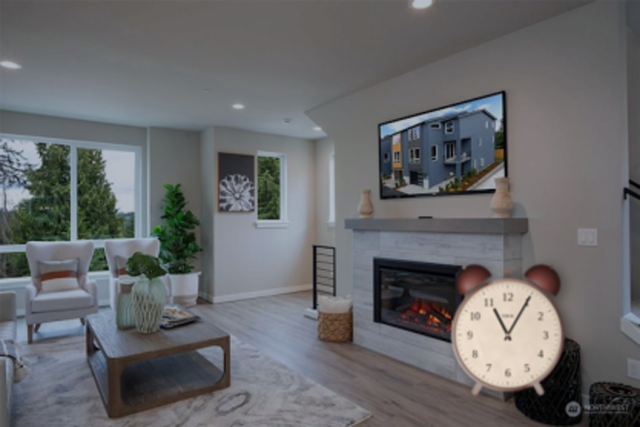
**11:05**
